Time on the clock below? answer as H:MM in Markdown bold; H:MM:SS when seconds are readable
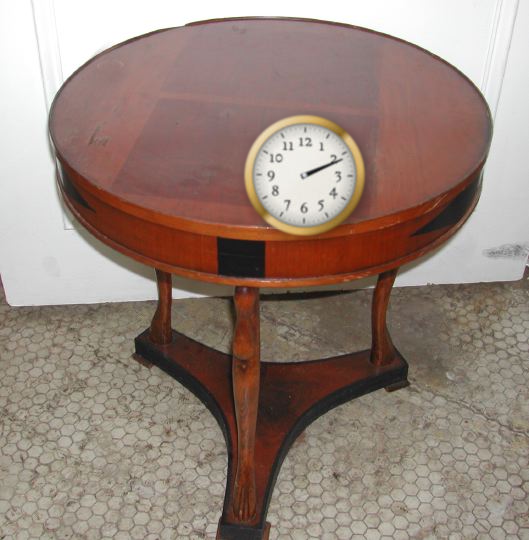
**2:11**
